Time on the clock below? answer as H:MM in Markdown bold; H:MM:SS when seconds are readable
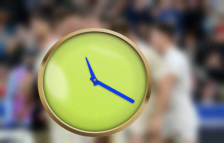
**11:20**
